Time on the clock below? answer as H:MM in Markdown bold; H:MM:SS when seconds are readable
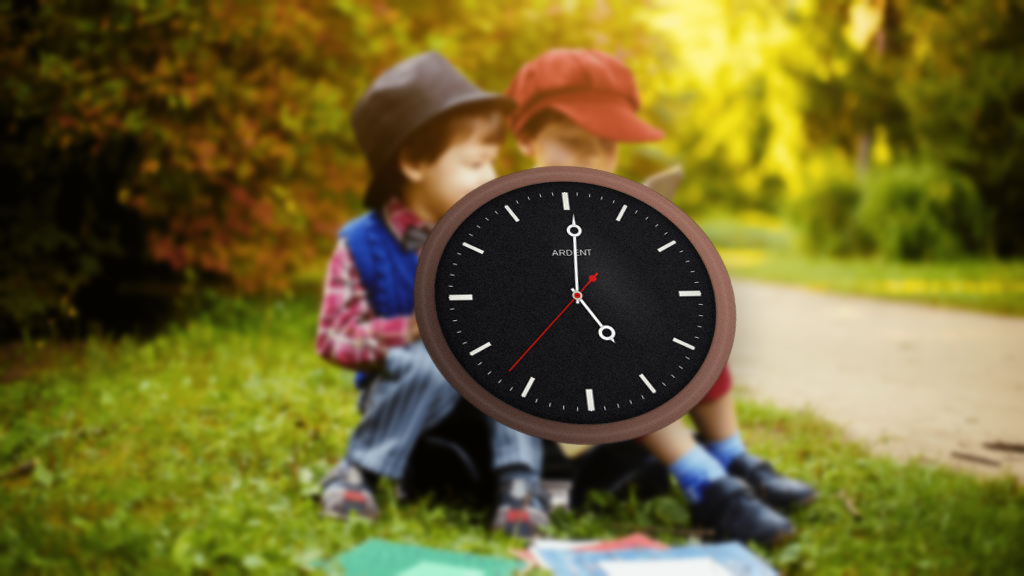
**5:00:37**
